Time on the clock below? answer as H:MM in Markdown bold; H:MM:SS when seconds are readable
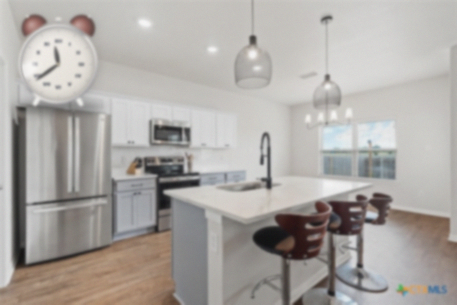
**11:39**
